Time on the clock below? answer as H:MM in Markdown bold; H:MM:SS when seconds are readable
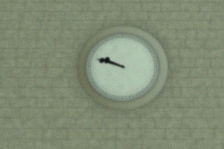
**9:48**
